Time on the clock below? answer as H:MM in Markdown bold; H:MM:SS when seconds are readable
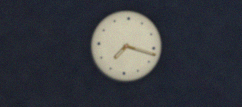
**7:17**
